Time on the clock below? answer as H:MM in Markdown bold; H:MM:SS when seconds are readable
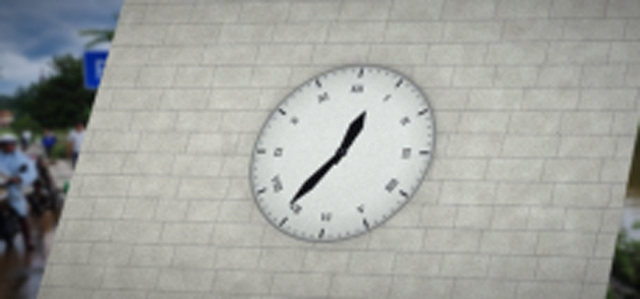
**12:36**
